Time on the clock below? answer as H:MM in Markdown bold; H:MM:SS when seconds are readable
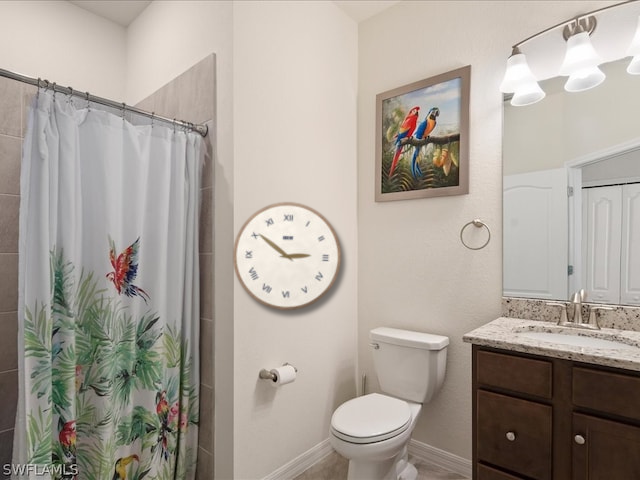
**2:51**
